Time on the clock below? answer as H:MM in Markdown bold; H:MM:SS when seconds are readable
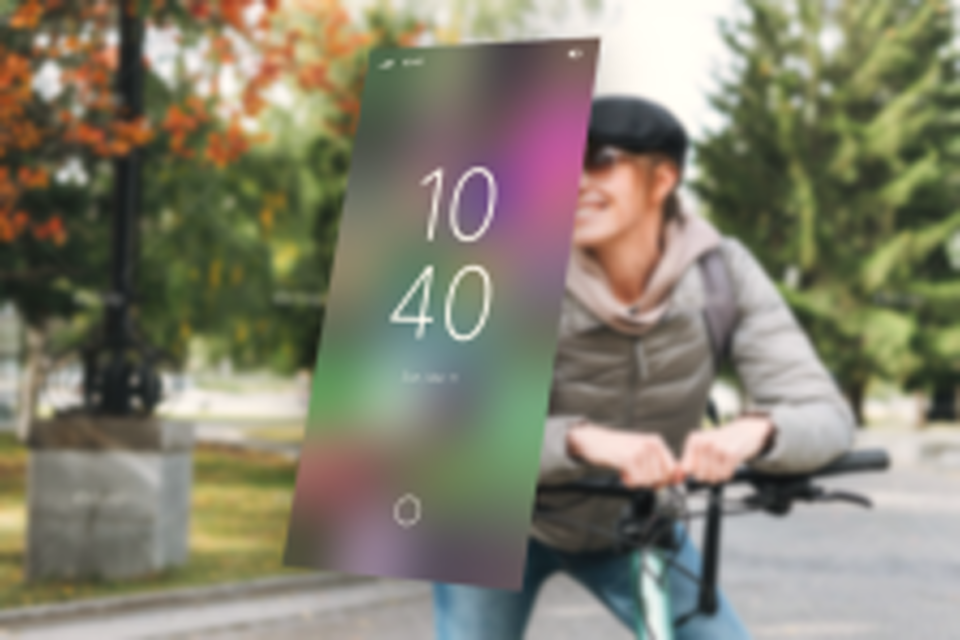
**10:40**
